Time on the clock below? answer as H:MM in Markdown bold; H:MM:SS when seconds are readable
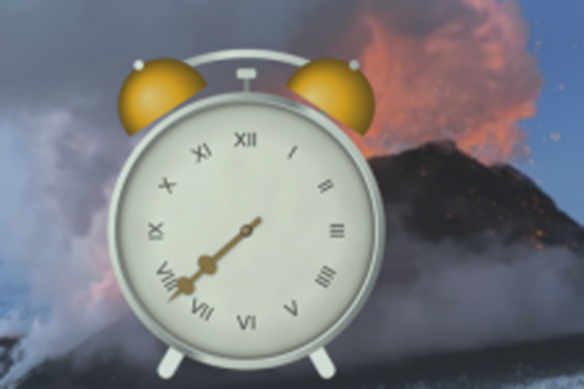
**7:38**
